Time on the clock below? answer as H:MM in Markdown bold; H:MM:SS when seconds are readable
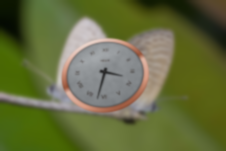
**3:32**
